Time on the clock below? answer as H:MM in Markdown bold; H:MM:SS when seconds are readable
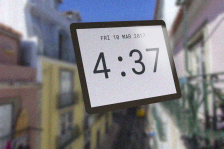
**4:37**
